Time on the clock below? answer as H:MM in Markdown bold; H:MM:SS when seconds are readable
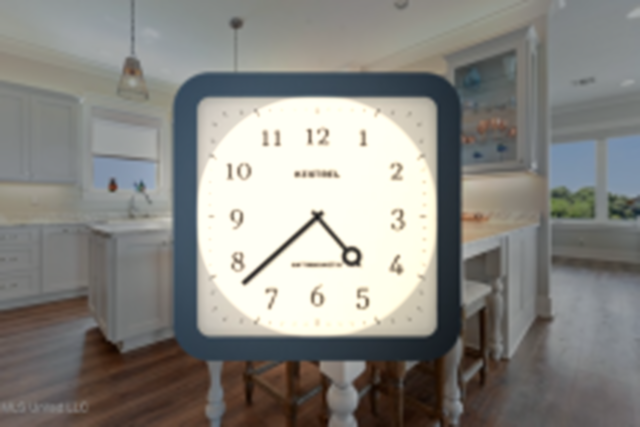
**4:38**
